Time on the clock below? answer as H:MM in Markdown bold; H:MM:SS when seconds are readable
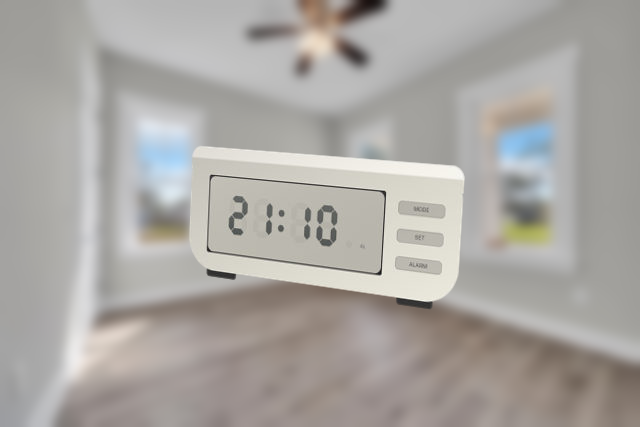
**21:10**
